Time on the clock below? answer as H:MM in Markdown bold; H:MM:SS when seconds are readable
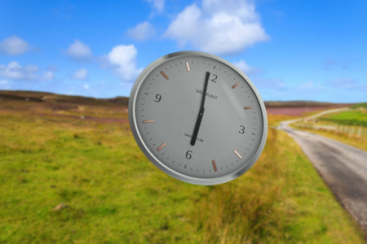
**5:59**
